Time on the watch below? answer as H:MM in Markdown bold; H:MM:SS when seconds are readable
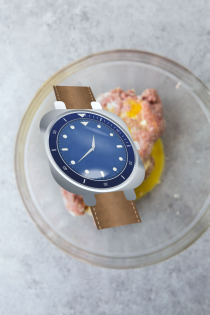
**12:39**
